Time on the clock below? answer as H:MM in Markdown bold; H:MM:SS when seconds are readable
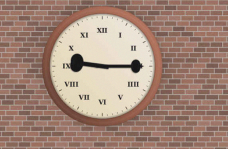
**9:15**
